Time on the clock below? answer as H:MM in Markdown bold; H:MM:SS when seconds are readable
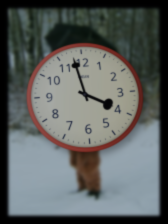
**3:58**
